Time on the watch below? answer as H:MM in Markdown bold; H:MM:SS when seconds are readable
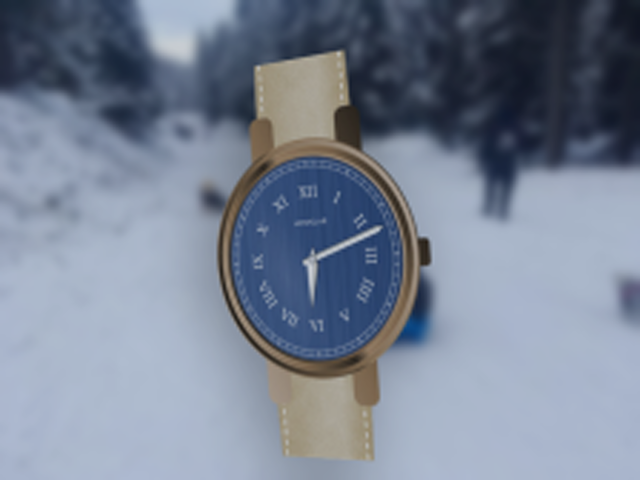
**6:12**
